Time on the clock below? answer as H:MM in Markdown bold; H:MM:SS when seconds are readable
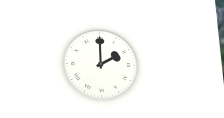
**2:00**
